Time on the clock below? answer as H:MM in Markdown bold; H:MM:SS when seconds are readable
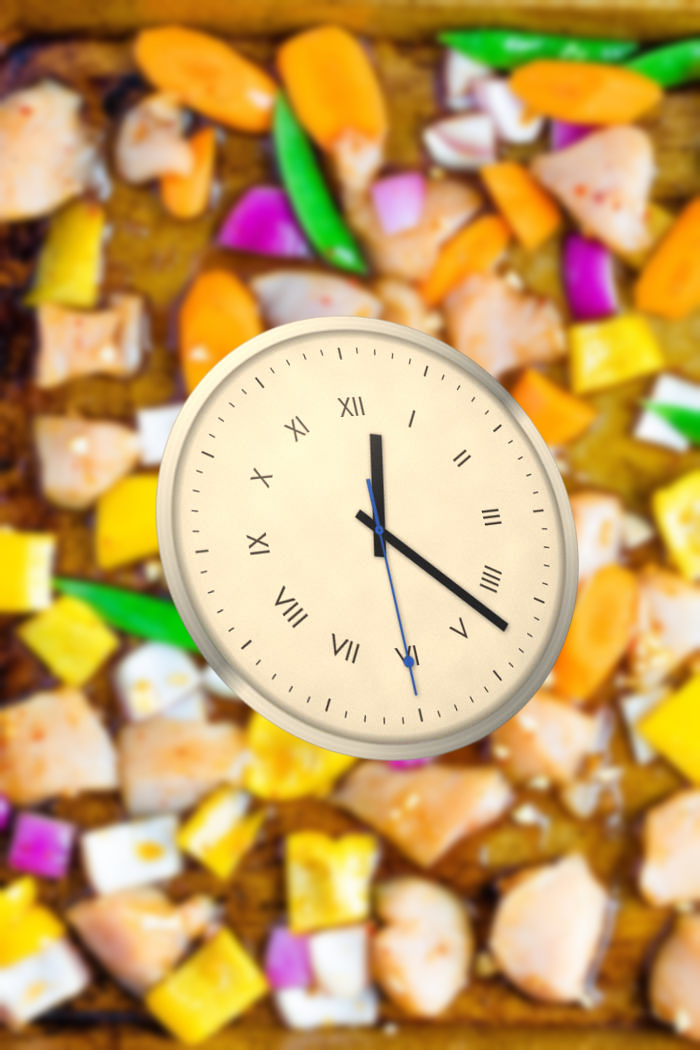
**12:22:30**
